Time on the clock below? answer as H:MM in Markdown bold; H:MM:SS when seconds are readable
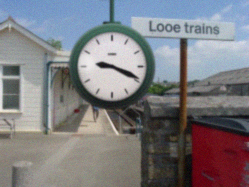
**9:19**
